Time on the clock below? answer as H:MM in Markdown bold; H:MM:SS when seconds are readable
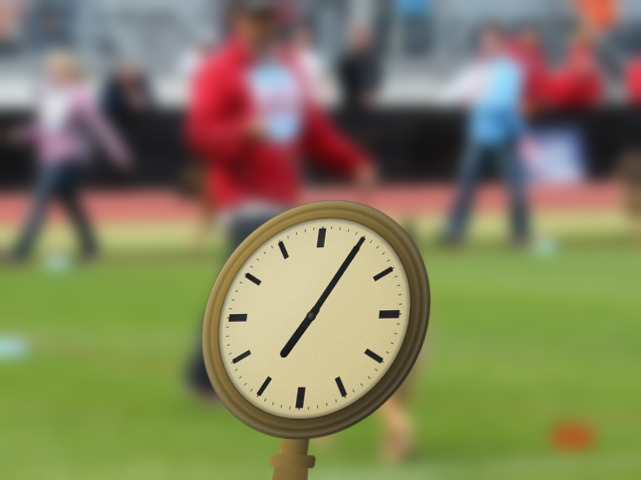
**7:05**
